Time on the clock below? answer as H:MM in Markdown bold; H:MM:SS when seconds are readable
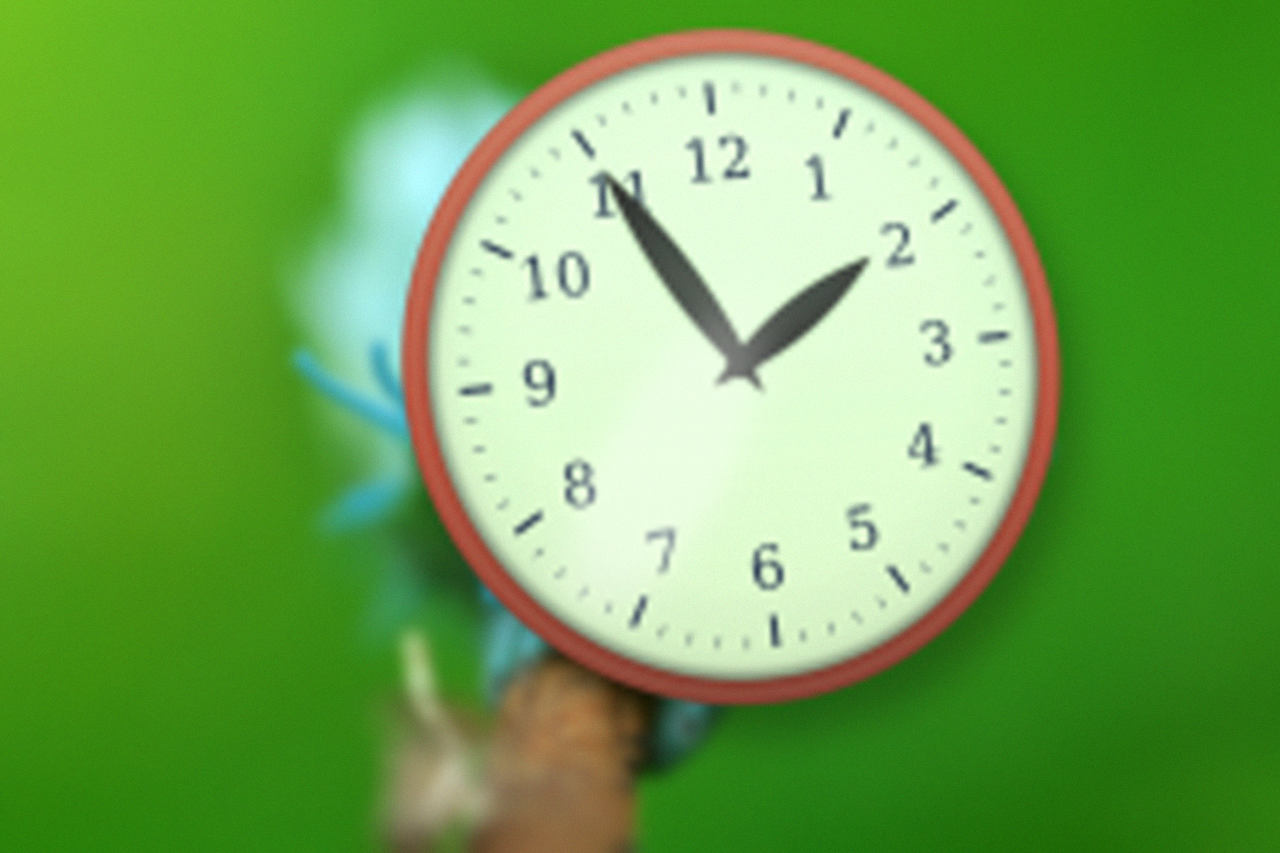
**1:55**
